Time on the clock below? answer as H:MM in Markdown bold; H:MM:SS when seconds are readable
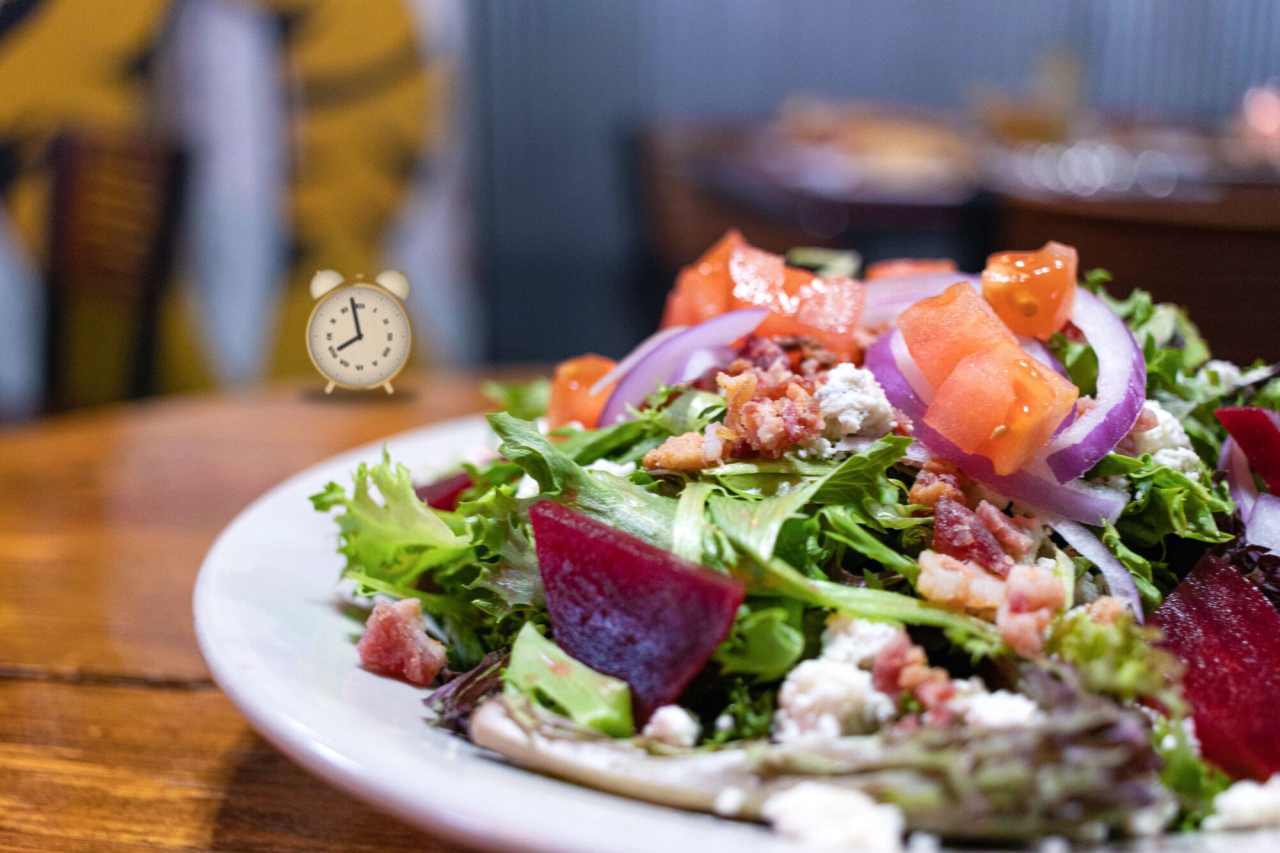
**7:58**
